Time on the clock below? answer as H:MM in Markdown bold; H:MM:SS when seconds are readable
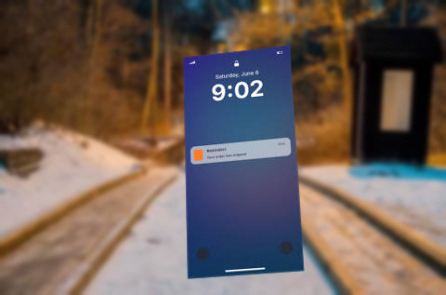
**9:02**
